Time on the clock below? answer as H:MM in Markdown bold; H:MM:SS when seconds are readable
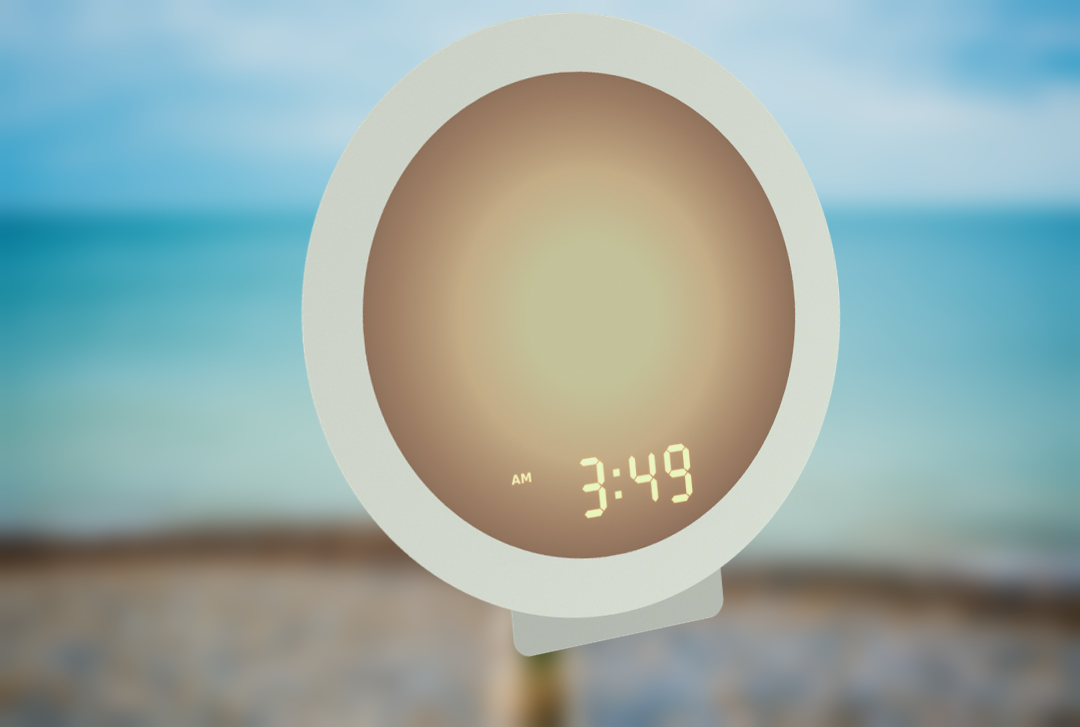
**3:49**
